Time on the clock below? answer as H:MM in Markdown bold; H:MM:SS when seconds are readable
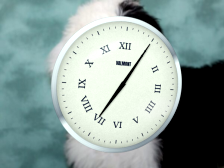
**7:05**
